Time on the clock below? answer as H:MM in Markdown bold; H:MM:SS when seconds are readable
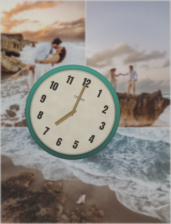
**7:00**
